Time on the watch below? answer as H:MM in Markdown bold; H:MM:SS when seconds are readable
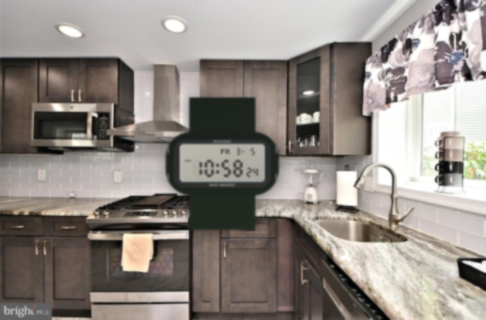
**10:58**
